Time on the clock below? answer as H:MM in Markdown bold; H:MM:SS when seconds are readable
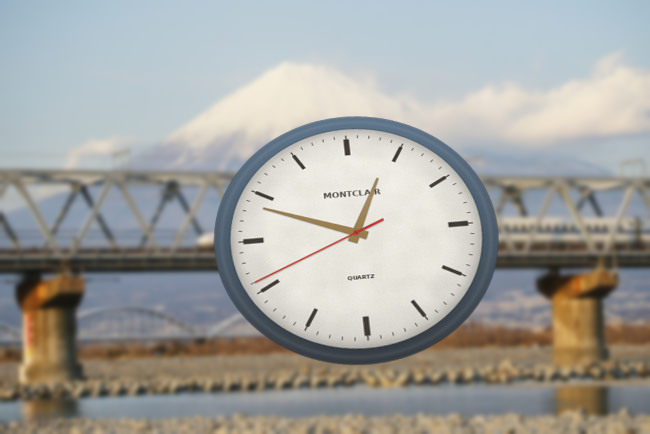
**12:48:41**
